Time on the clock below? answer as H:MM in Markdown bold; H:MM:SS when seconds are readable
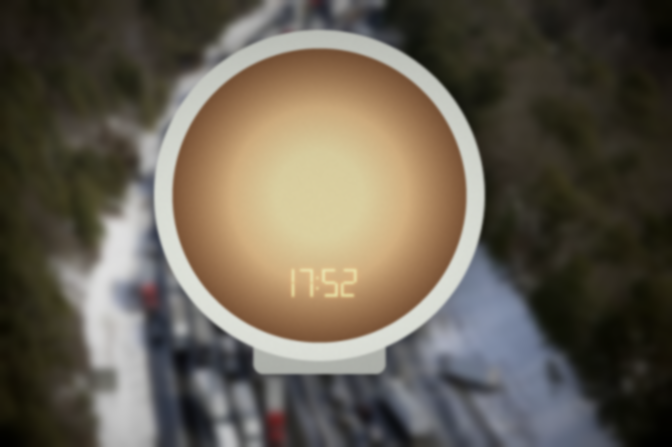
**17:52**
